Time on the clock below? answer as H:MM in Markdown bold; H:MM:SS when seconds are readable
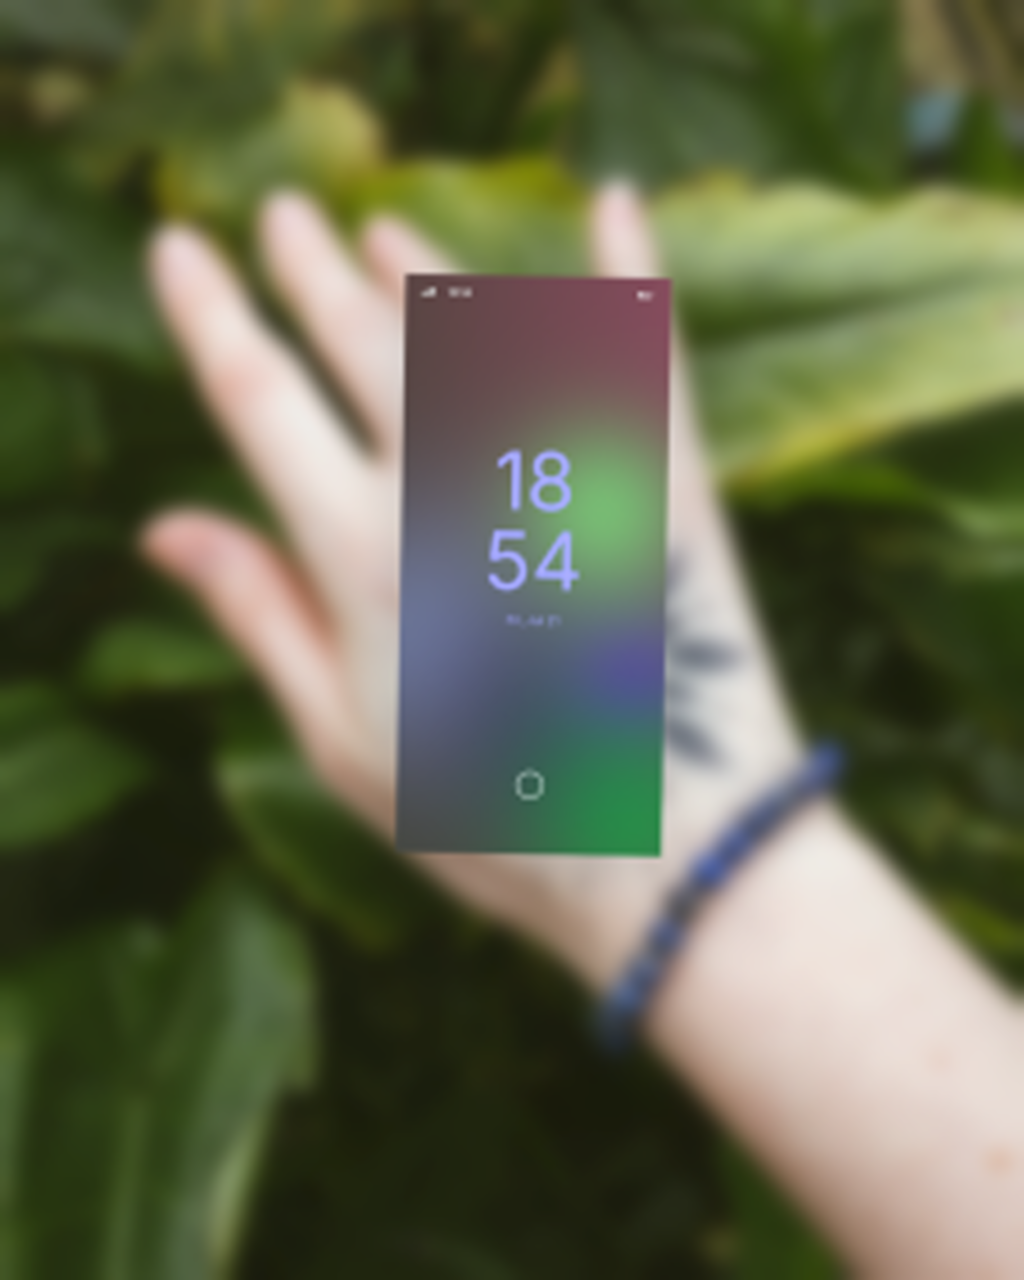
**18:54**
